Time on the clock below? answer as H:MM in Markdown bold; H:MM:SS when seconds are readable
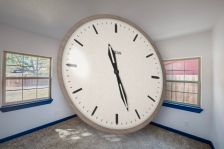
**11:27**
